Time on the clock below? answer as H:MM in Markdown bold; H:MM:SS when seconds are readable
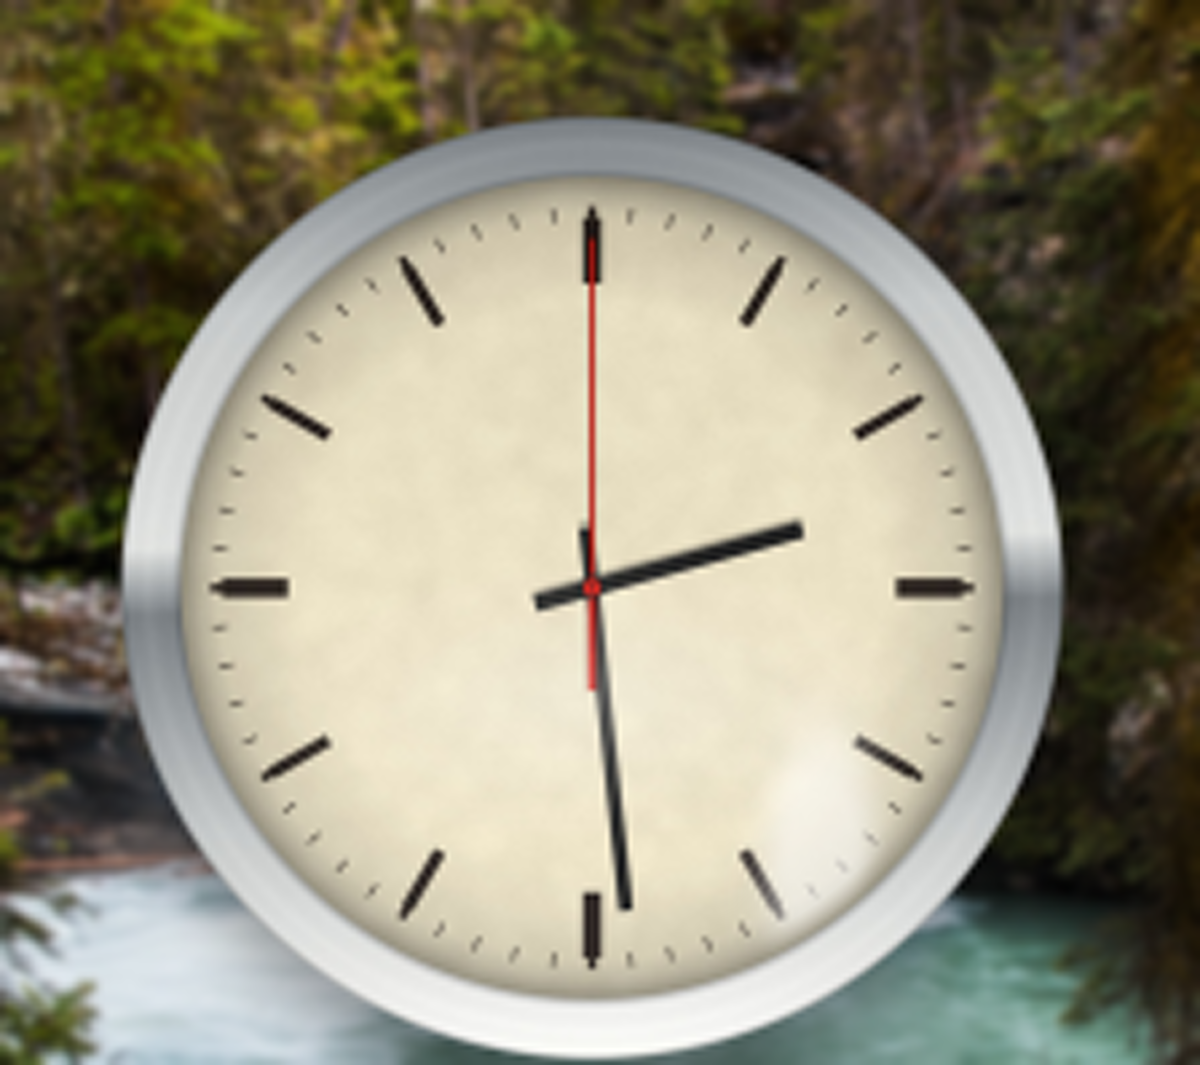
**2:29:00**
